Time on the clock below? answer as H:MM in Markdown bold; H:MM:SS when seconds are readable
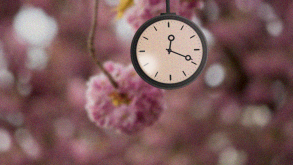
**12:19**
